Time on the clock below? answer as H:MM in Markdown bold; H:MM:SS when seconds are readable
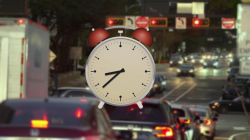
**8:38**
